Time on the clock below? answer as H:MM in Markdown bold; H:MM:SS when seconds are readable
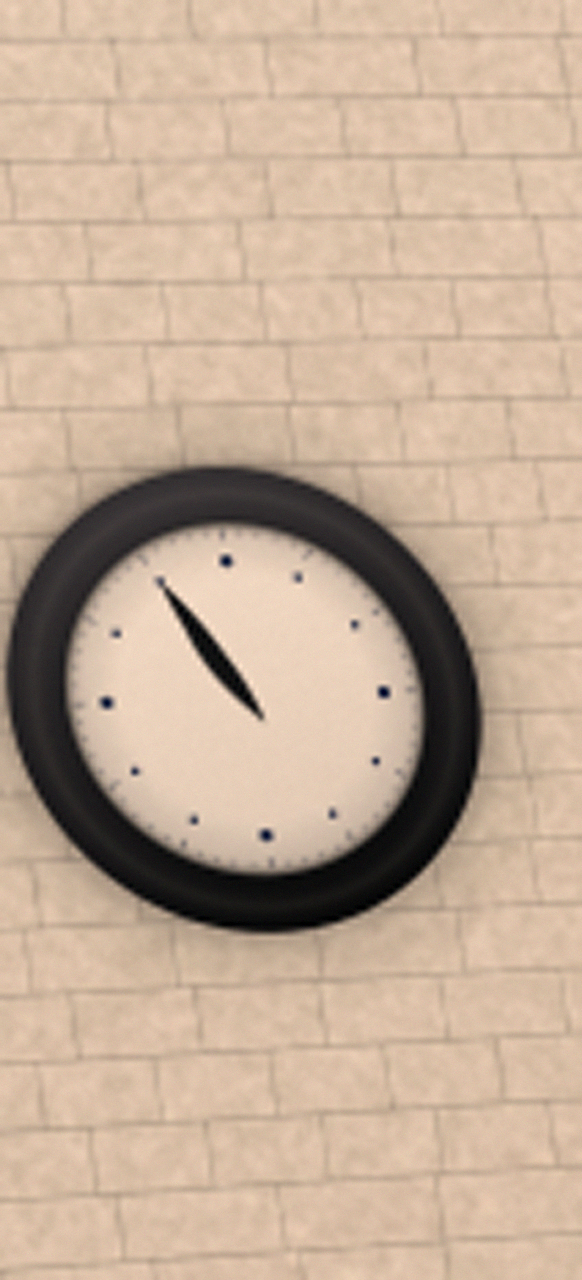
**10:55**
